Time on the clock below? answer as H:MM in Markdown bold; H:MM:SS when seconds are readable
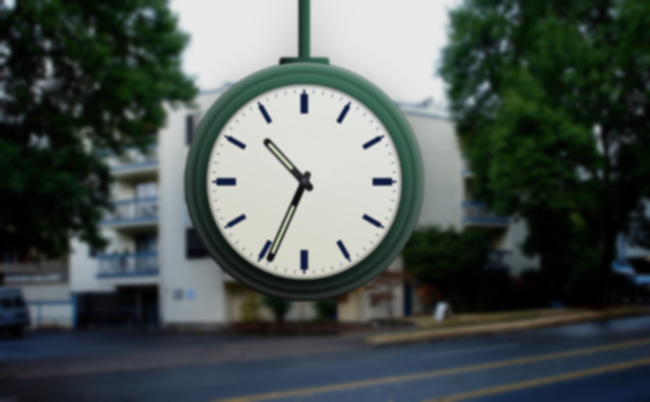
**10:34**
